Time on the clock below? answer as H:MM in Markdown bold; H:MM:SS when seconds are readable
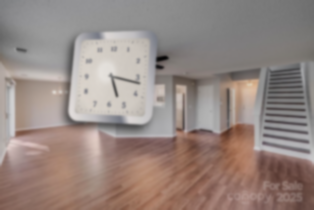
**5:17**
